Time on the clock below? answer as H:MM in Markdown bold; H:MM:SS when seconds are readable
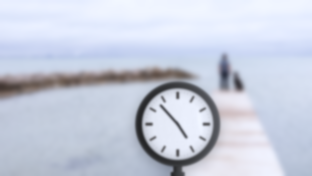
**4:53**
